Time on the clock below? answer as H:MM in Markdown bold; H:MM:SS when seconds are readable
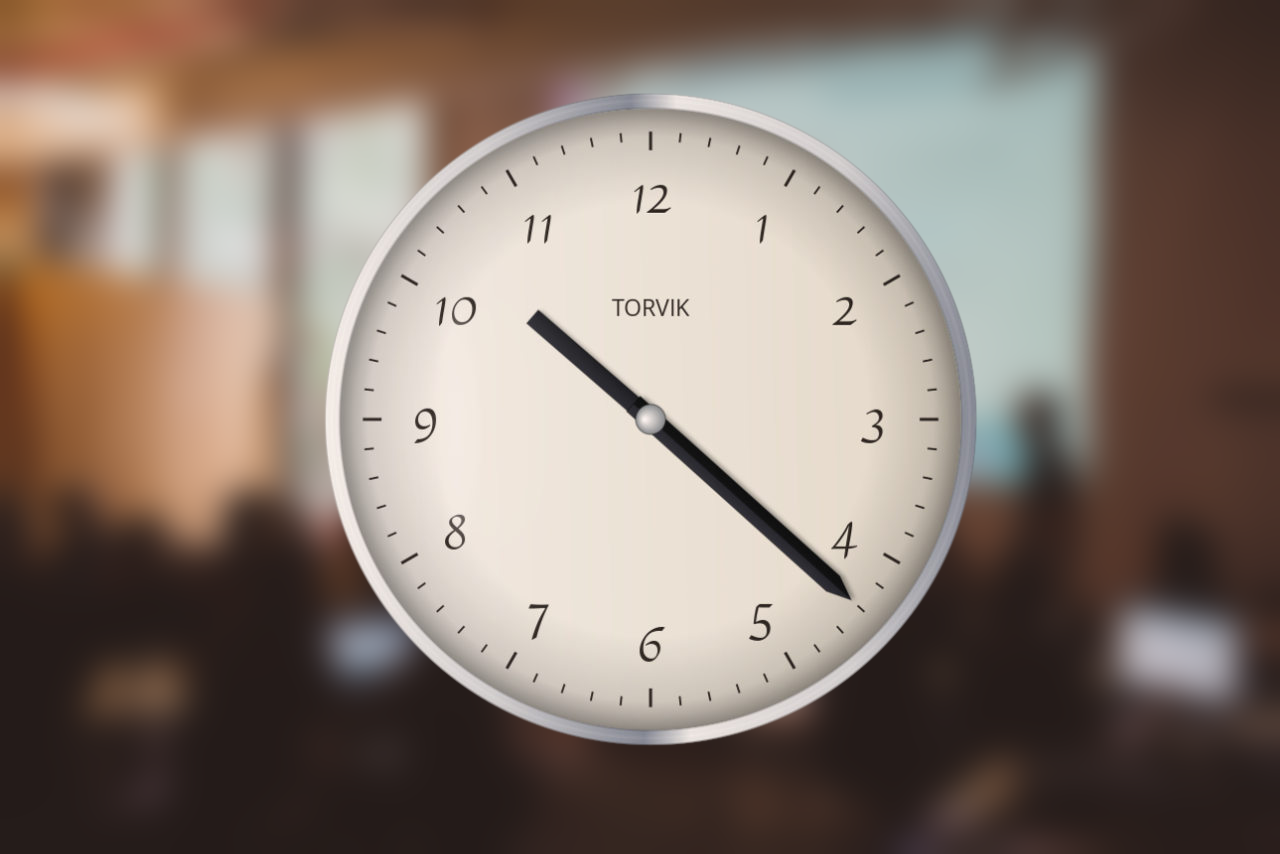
**10:22**
